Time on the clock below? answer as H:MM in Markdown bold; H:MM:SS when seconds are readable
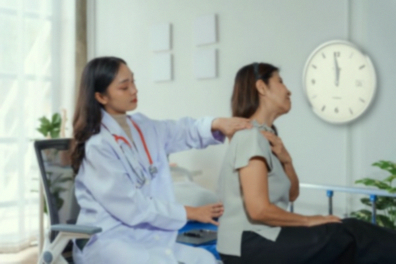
**11:59**
